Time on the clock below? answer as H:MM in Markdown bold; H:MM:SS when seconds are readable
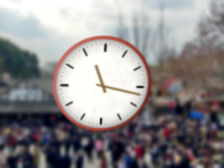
**11:17**
